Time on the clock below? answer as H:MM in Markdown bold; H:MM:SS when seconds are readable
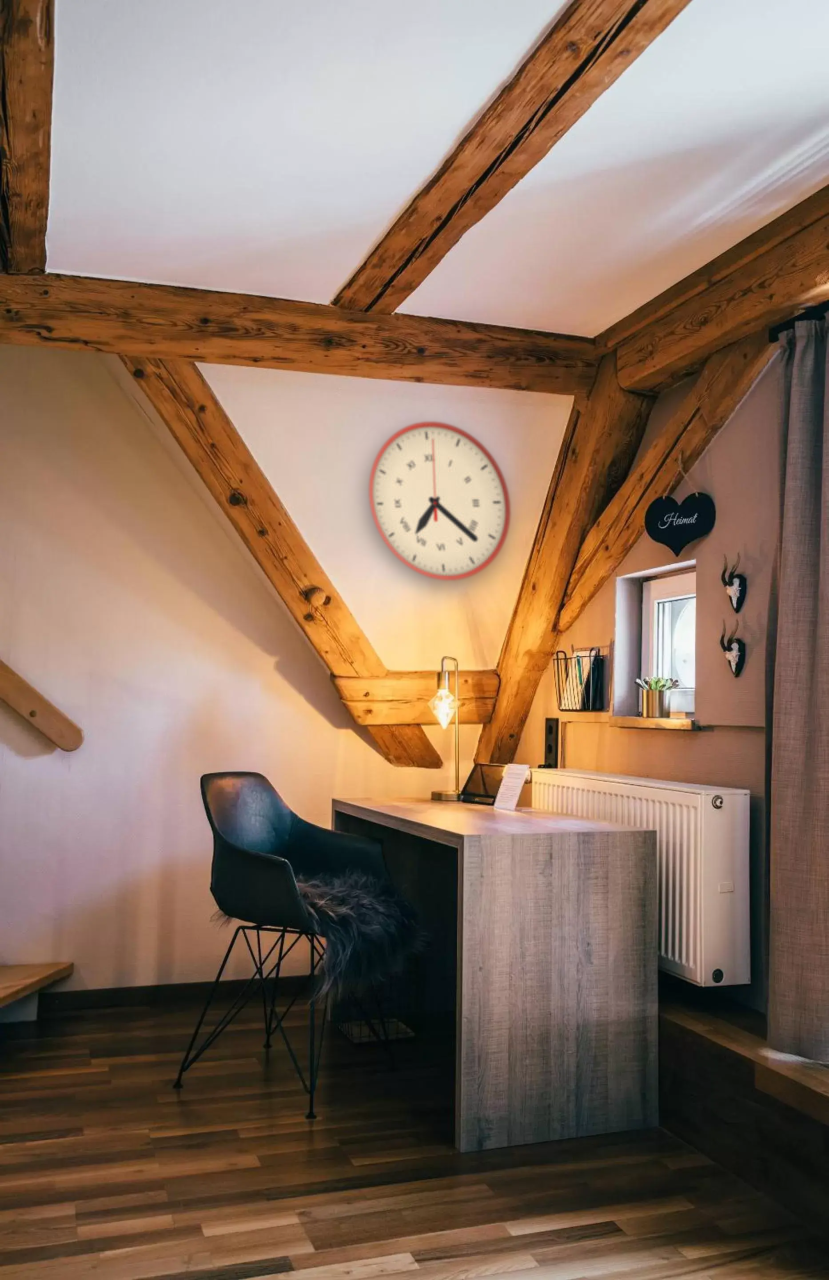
**7:22:01**
